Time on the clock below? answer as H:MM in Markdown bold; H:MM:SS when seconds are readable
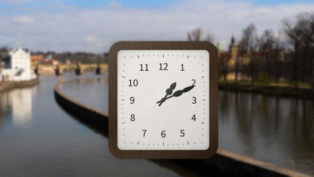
**1:11**
